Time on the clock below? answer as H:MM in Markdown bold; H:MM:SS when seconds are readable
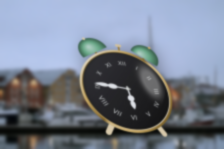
**5:46**
